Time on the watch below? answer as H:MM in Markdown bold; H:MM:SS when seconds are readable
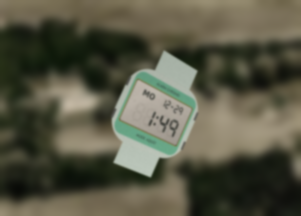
**1:49**
